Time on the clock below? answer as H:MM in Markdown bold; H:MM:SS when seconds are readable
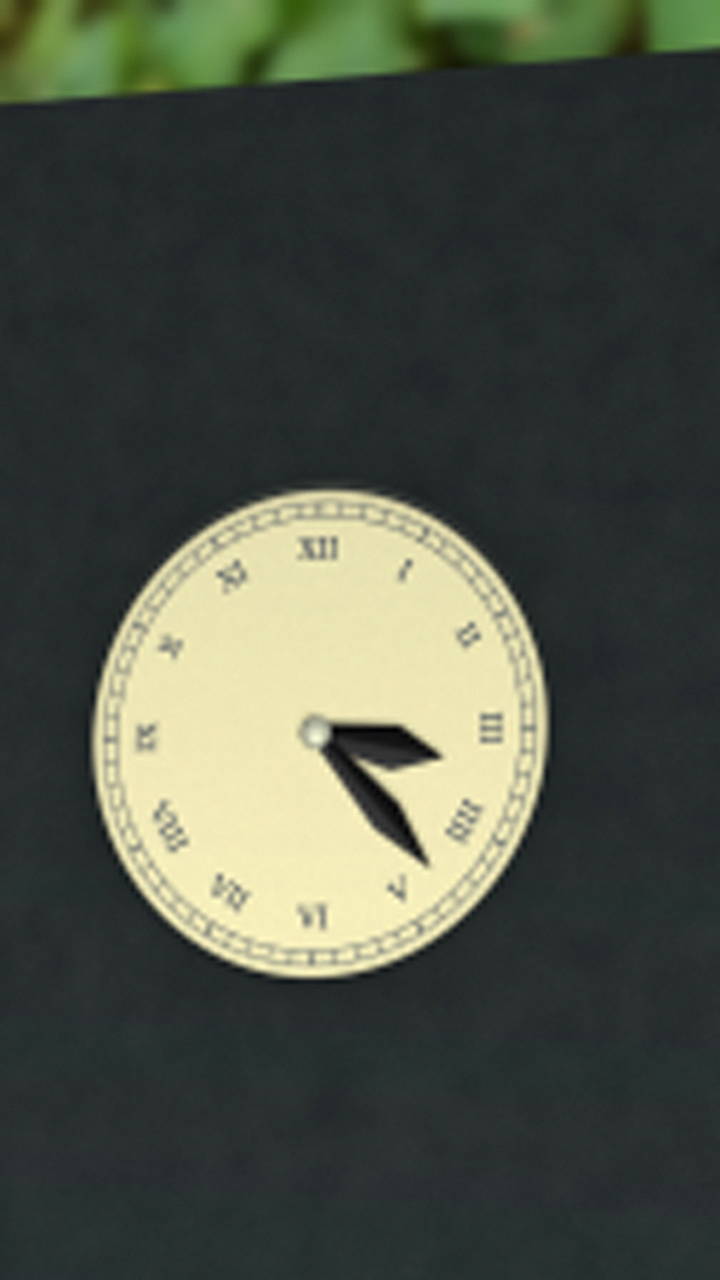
**3:23**
